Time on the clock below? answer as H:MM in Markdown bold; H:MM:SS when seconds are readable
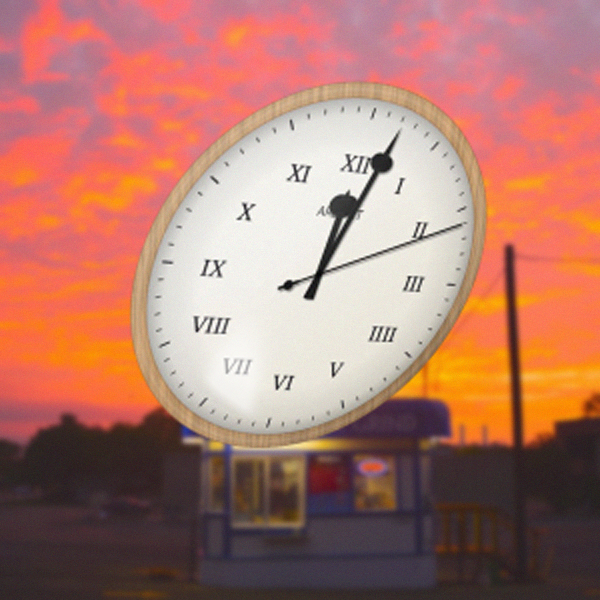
**12:02:11**
